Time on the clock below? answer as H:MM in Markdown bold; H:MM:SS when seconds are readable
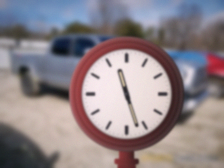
**11:27**
